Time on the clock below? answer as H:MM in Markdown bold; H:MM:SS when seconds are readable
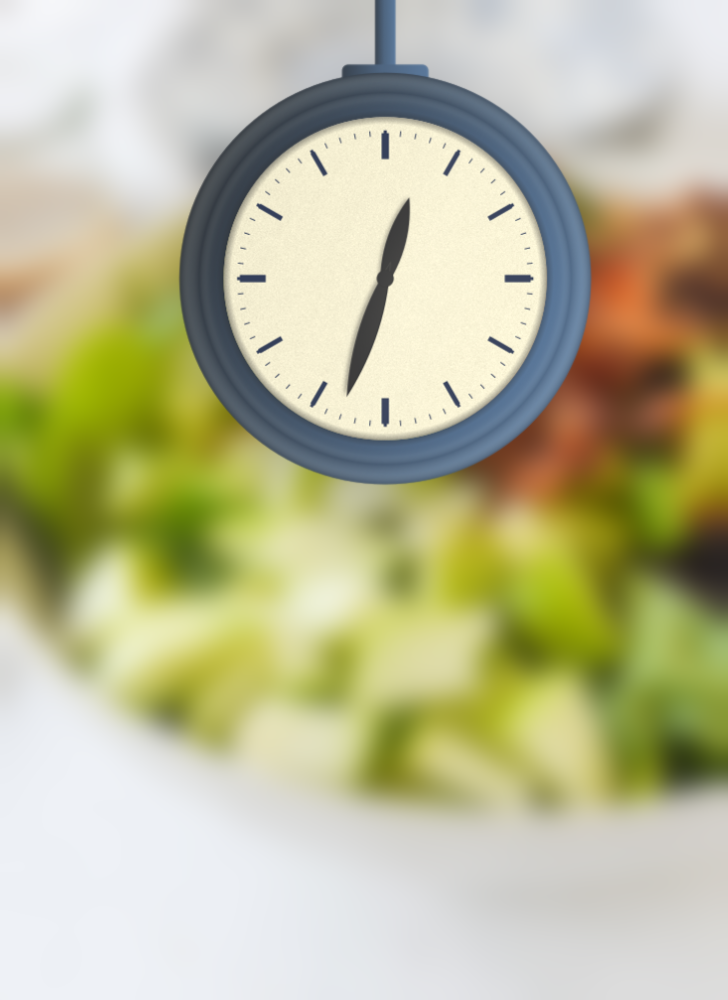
**12:33**
